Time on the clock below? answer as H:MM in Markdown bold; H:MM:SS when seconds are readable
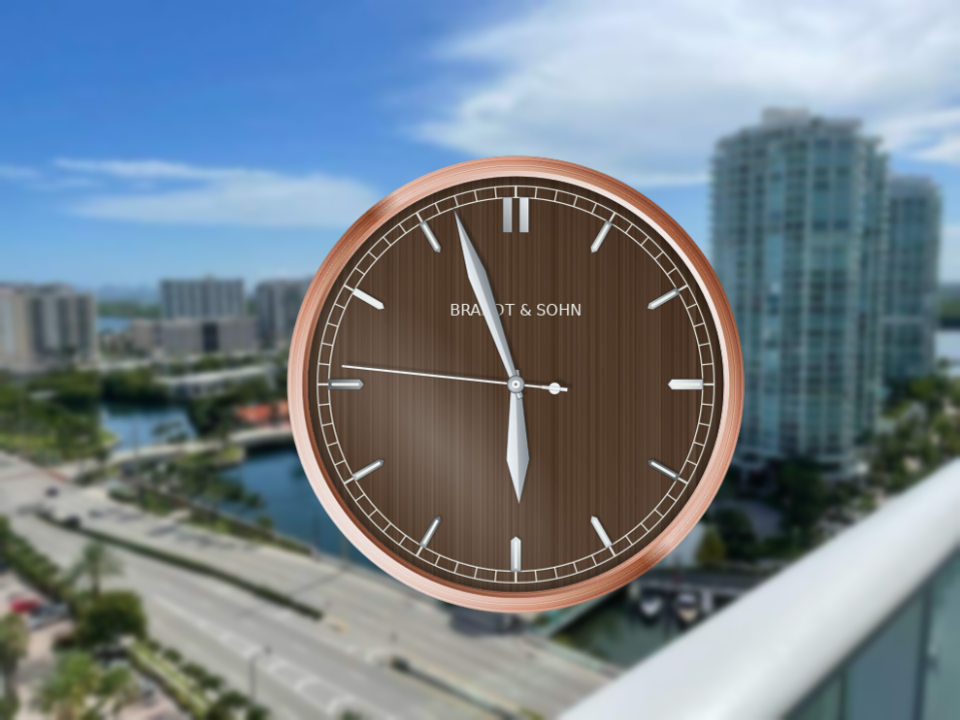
**5:56:46**
